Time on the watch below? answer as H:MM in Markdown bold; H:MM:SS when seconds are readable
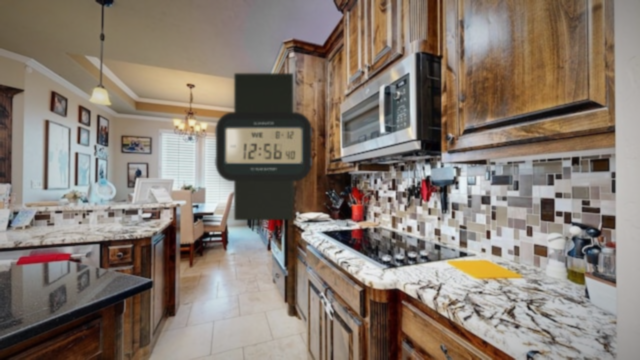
**12:56**
